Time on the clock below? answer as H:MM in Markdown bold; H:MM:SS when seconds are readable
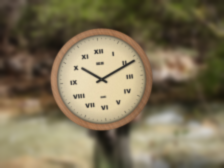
**10:11**
